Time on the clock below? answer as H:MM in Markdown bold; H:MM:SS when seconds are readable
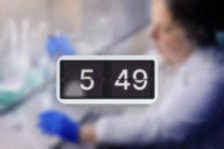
**5:49**
